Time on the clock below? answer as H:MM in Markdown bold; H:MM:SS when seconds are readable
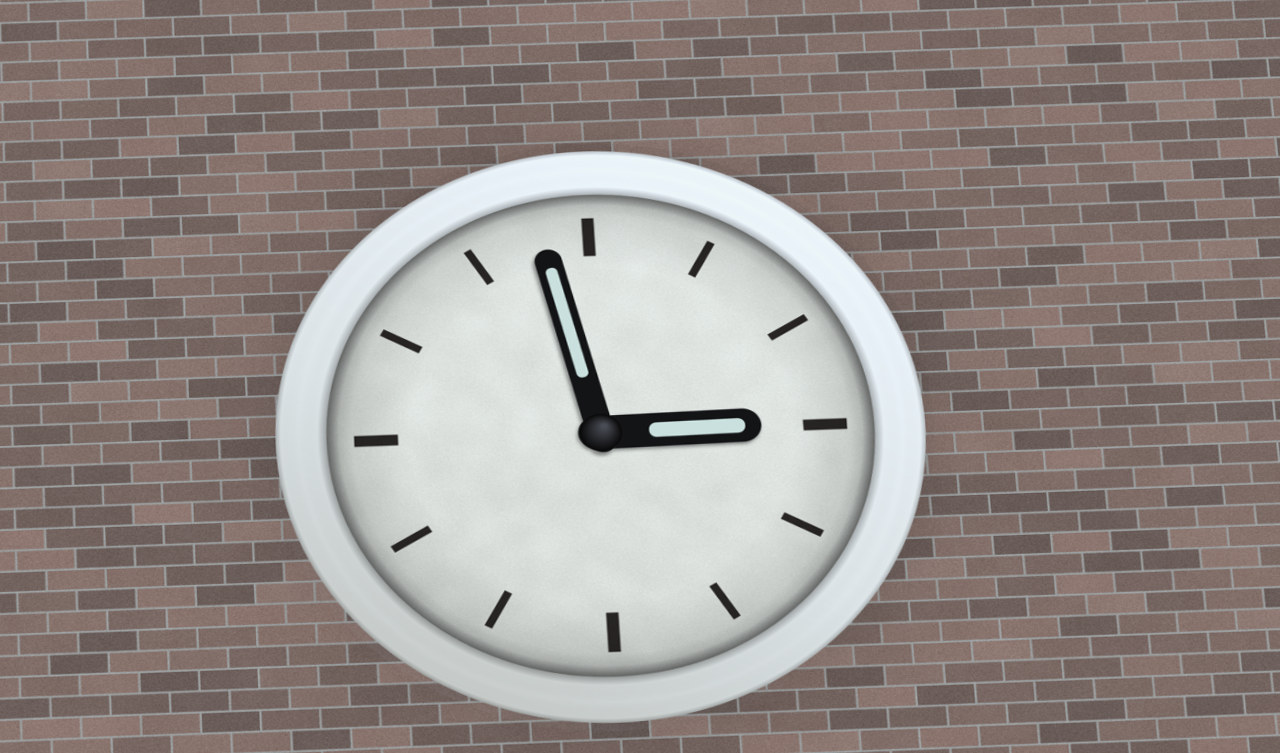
**2:58**
